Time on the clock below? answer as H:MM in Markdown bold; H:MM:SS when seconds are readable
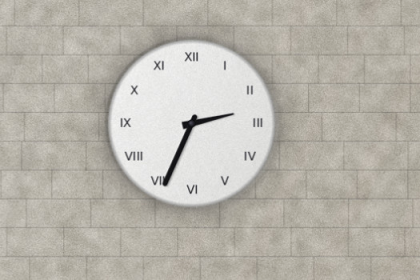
**2:34**
